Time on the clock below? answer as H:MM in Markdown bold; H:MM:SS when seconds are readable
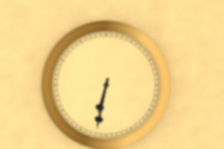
**6:32**
